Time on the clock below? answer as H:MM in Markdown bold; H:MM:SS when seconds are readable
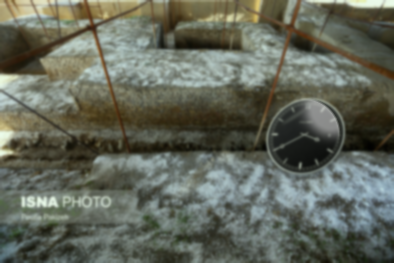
**3:40**
